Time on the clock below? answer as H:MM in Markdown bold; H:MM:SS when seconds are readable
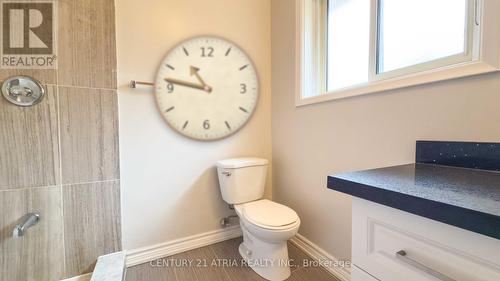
**10:47**
